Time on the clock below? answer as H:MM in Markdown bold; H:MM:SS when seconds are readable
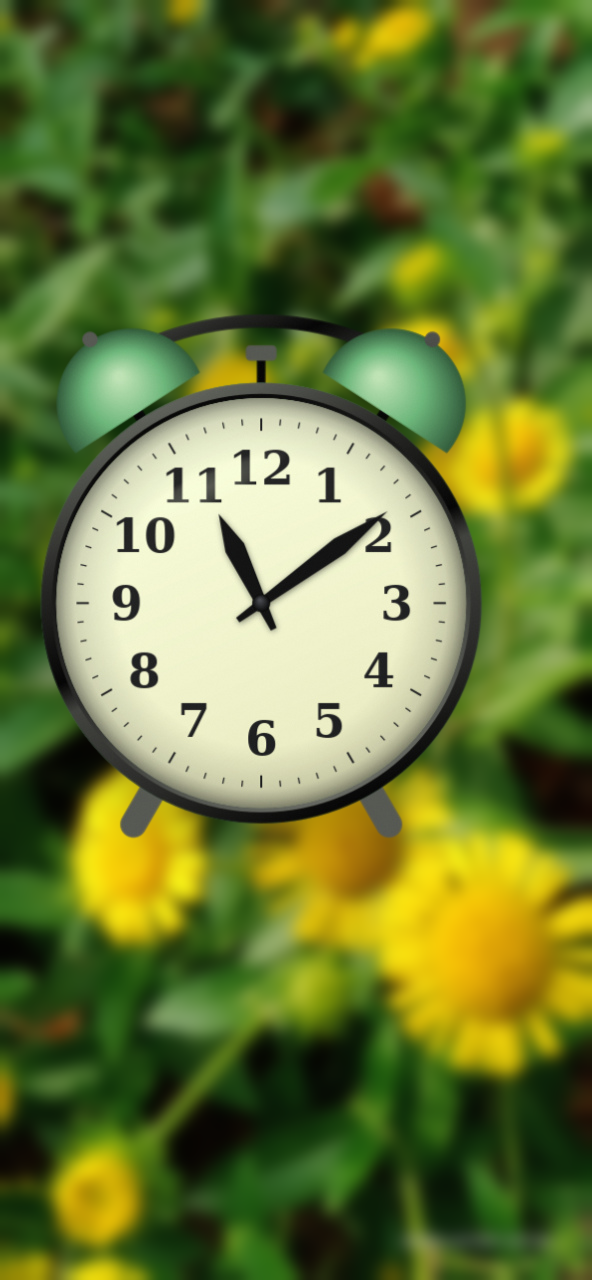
**11:09**
